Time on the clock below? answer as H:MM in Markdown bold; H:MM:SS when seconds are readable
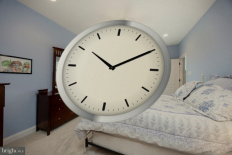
**10:10**
